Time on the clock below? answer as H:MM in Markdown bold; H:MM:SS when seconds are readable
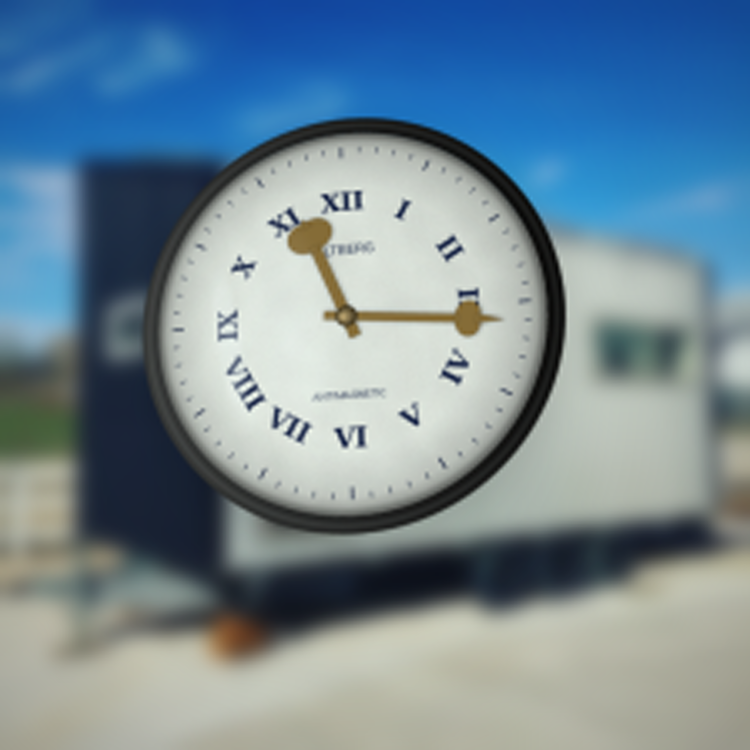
**11:16**
